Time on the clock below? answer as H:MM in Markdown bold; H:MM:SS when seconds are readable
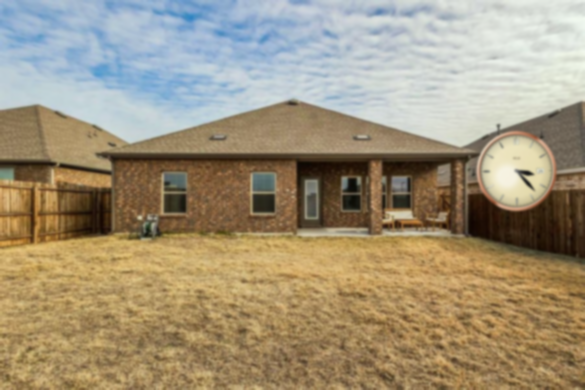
**3:23**
